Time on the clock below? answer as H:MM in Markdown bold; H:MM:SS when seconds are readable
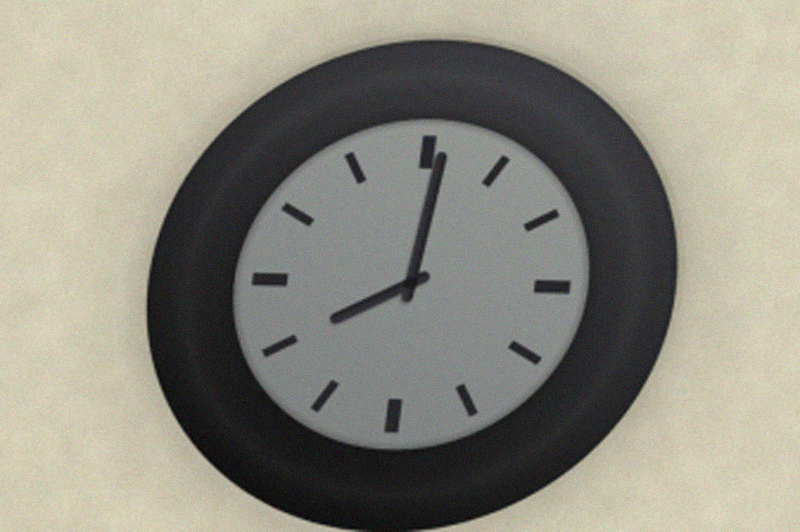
**8:01**
